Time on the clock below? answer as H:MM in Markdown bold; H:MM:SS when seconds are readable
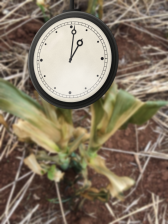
**1:01**
